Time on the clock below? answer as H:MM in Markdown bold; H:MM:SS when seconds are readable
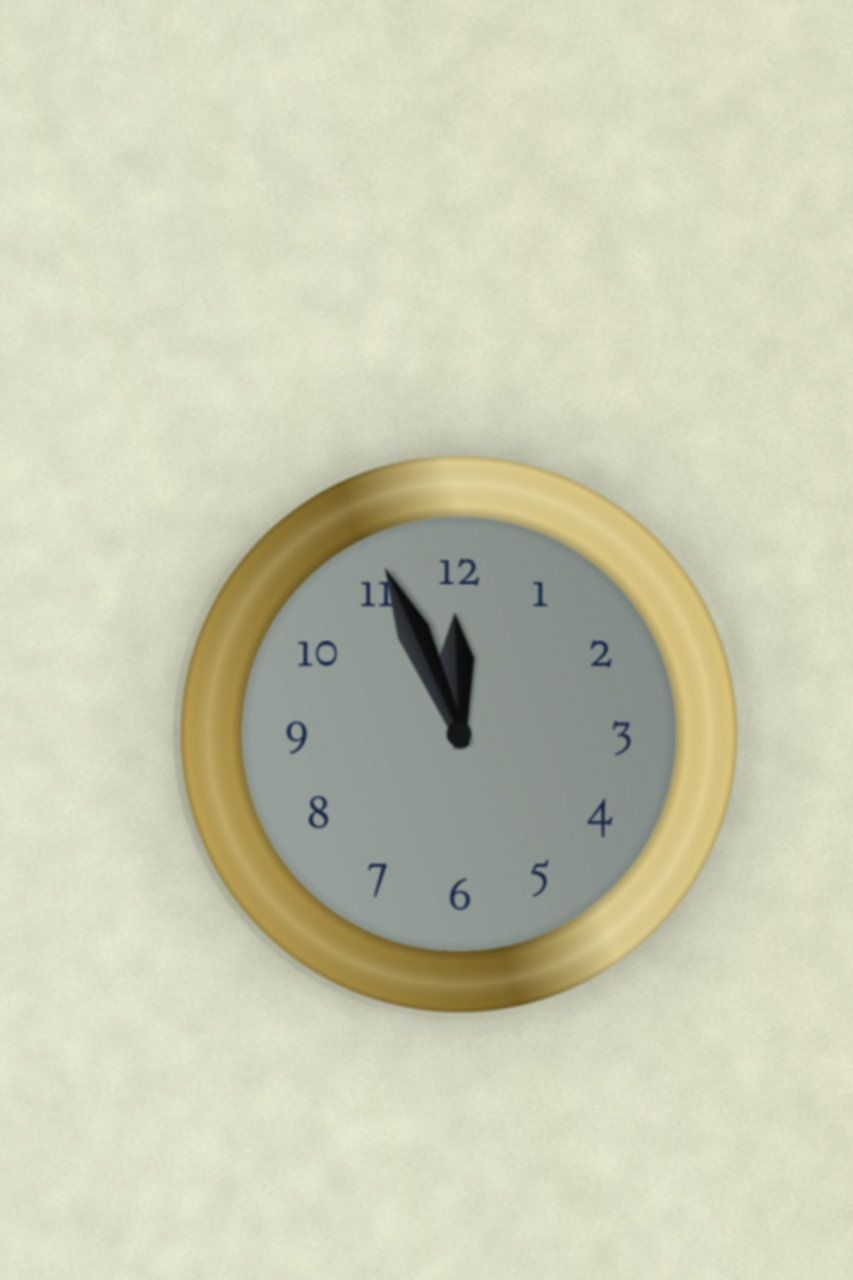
**11:56**
